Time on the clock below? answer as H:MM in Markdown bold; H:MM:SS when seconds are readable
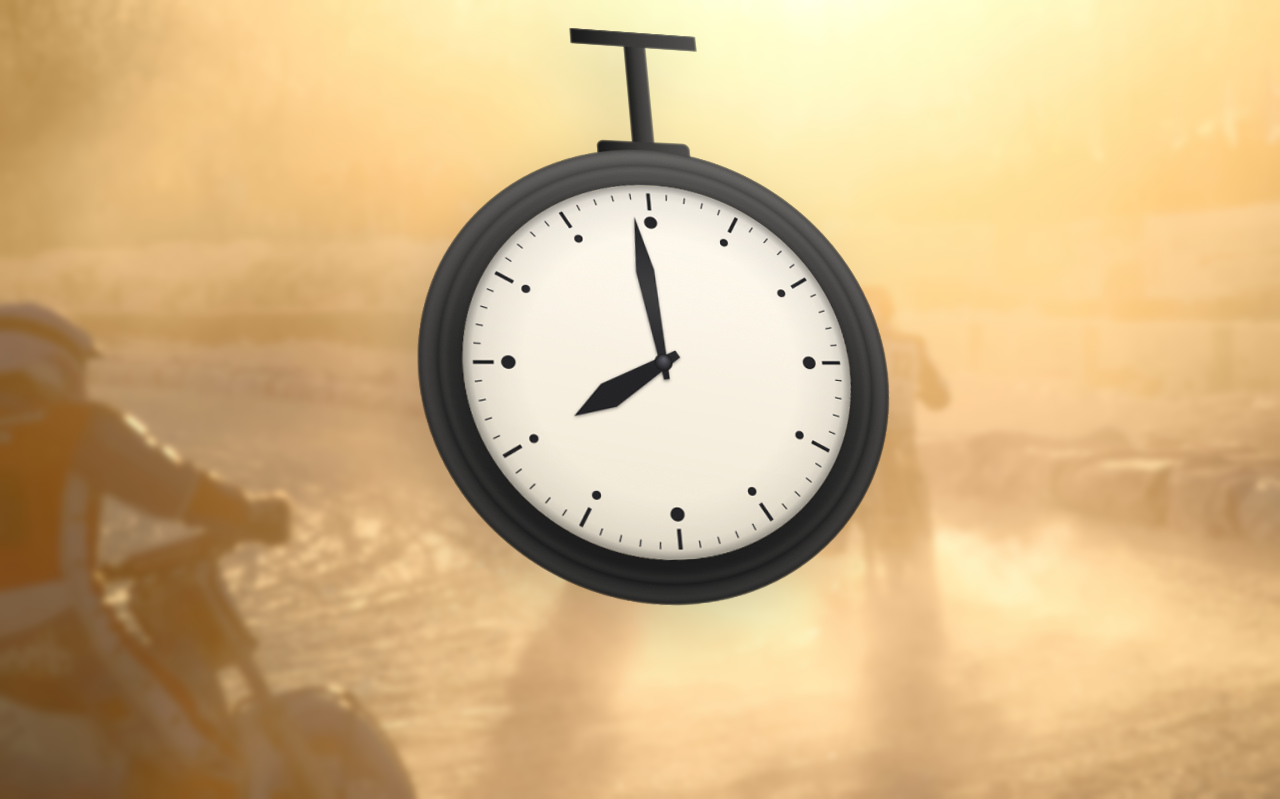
**7:59**
